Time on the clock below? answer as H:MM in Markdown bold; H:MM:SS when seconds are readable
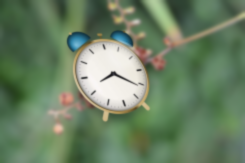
**8:21**
